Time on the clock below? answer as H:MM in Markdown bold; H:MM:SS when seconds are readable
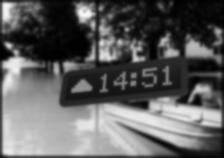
**14:51**
